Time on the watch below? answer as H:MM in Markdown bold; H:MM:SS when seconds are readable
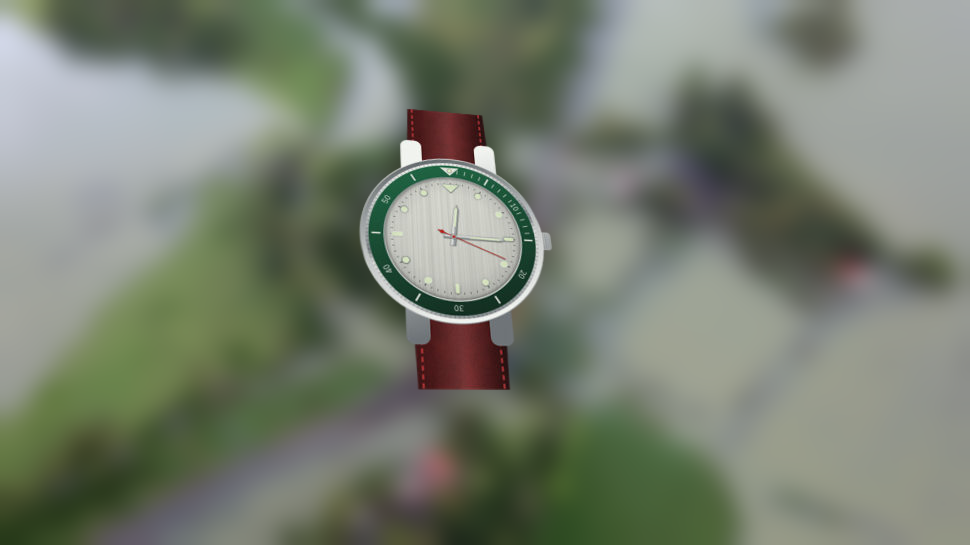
**12:15:19**
